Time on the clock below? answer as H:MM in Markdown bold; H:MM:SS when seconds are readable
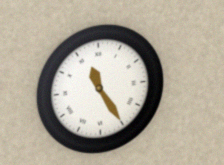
**11:25**
